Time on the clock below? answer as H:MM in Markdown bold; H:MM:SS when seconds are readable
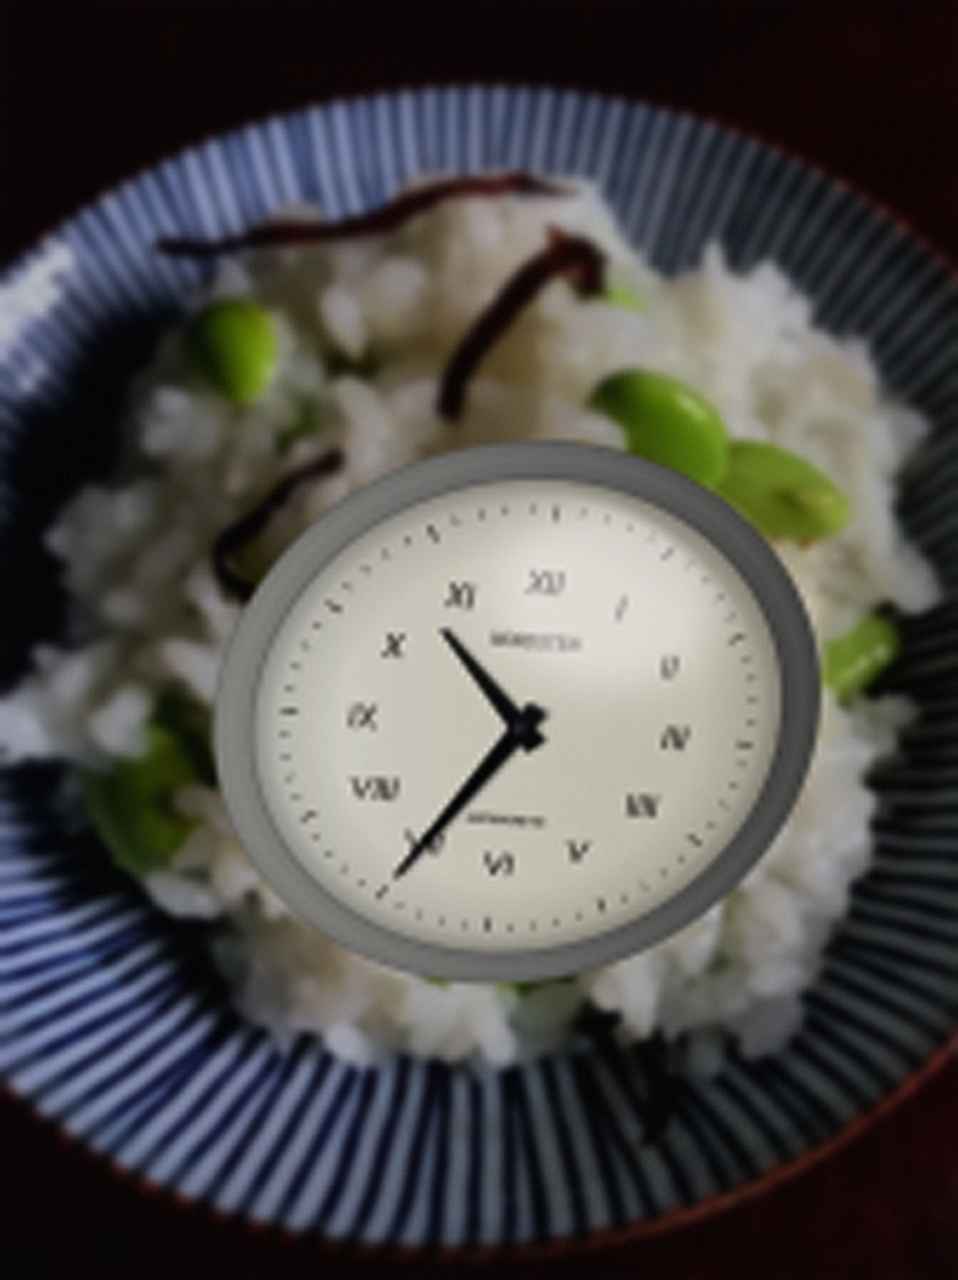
**10:35**
